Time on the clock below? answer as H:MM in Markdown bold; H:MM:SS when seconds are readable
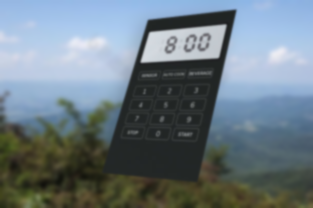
**8:00**
